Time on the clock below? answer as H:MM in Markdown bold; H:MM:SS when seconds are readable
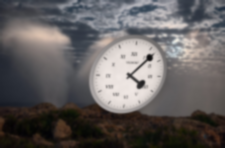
**4:07**
